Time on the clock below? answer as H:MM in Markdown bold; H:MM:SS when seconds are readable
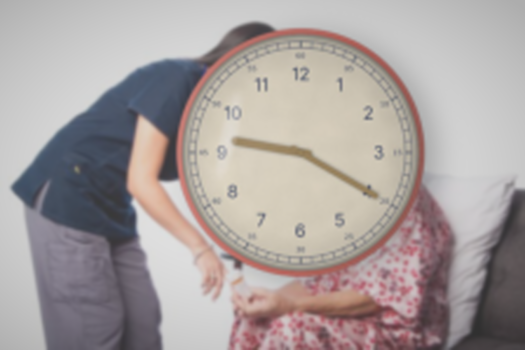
**9:20**
